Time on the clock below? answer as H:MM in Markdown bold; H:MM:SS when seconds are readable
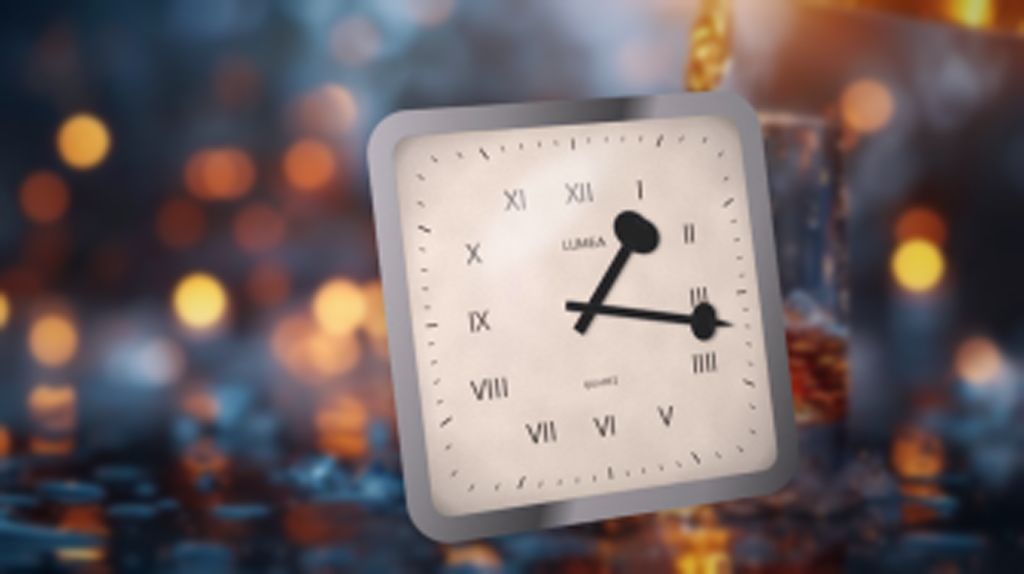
**1:17**
